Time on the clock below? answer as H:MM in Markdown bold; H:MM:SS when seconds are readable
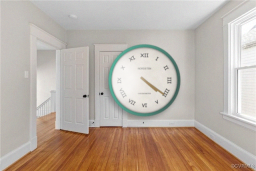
**4:21**
